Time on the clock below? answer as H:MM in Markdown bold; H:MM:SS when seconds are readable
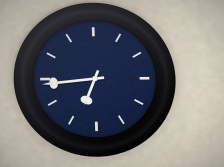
**6:44**
